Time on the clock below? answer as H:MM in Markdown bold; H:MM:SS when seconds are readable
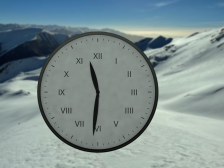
**11:31**
